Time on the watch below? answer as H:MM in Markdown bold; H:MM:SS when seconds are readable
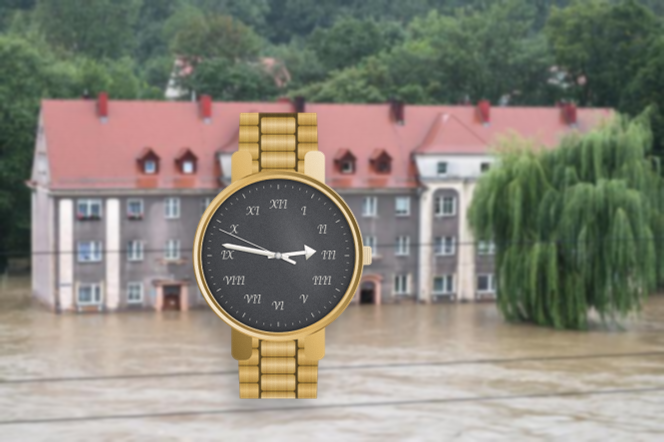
**2:46:49**
